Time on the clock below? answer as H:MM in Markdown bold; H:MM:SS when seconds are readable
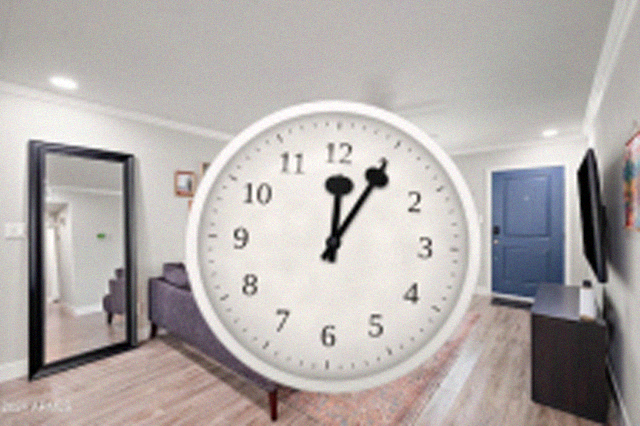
**12:05**
